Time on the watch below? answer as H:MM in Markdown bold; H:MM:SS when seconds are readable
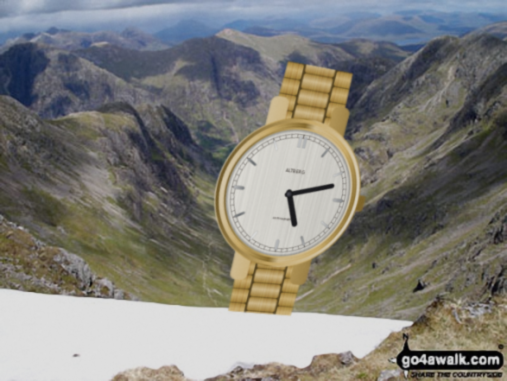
**5:12**
